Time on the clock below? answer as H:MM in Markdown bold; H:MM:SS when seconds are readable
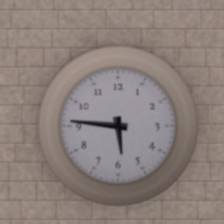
**5:46**
